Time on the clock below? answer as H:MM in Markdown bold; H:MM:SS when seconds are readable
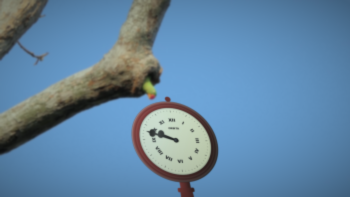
**9:48**
